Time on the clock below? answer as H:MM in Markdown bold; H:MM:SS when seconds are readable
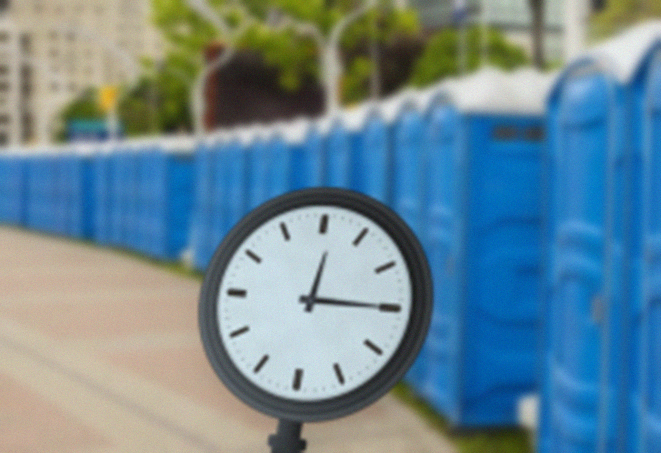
**12:15**
